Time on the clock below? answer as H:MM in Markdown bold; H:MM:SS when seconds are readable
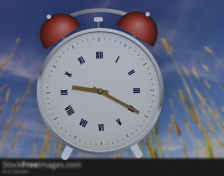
**9:20**
